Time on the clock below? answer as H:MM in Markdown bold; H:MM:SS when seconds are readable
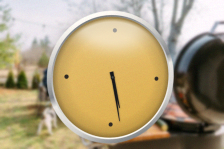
**5:28**
